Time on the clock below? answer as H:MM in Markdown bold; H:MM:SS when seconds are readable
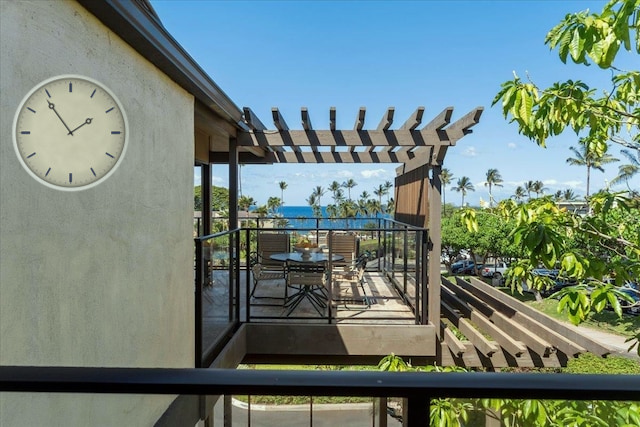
**1:54**
